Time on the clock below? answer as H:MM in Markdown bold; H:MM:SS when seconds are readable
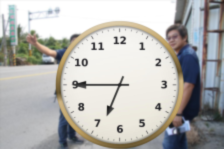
**6:45**
